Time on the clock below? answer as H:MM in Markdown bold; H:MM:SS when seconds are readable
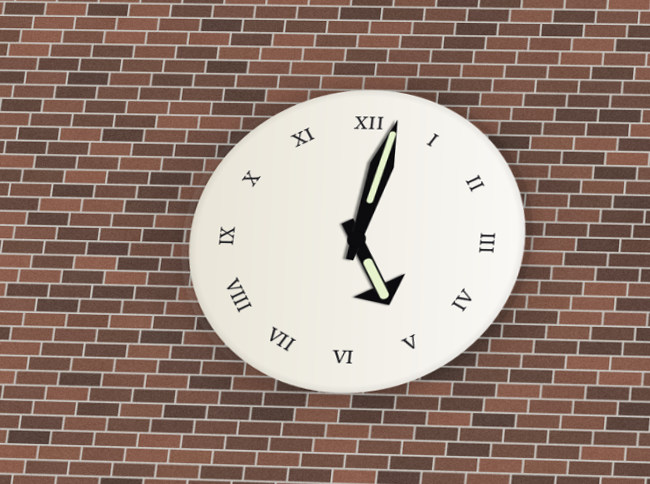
**5:02**
